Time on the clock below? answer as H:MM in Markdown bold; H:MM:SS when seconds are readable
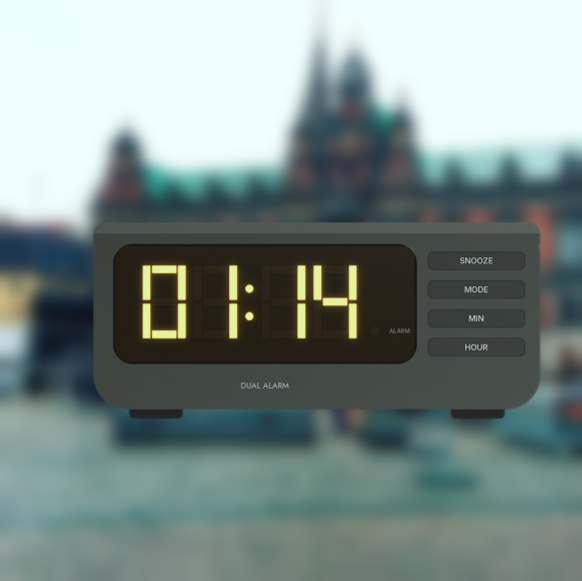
**1:14**
